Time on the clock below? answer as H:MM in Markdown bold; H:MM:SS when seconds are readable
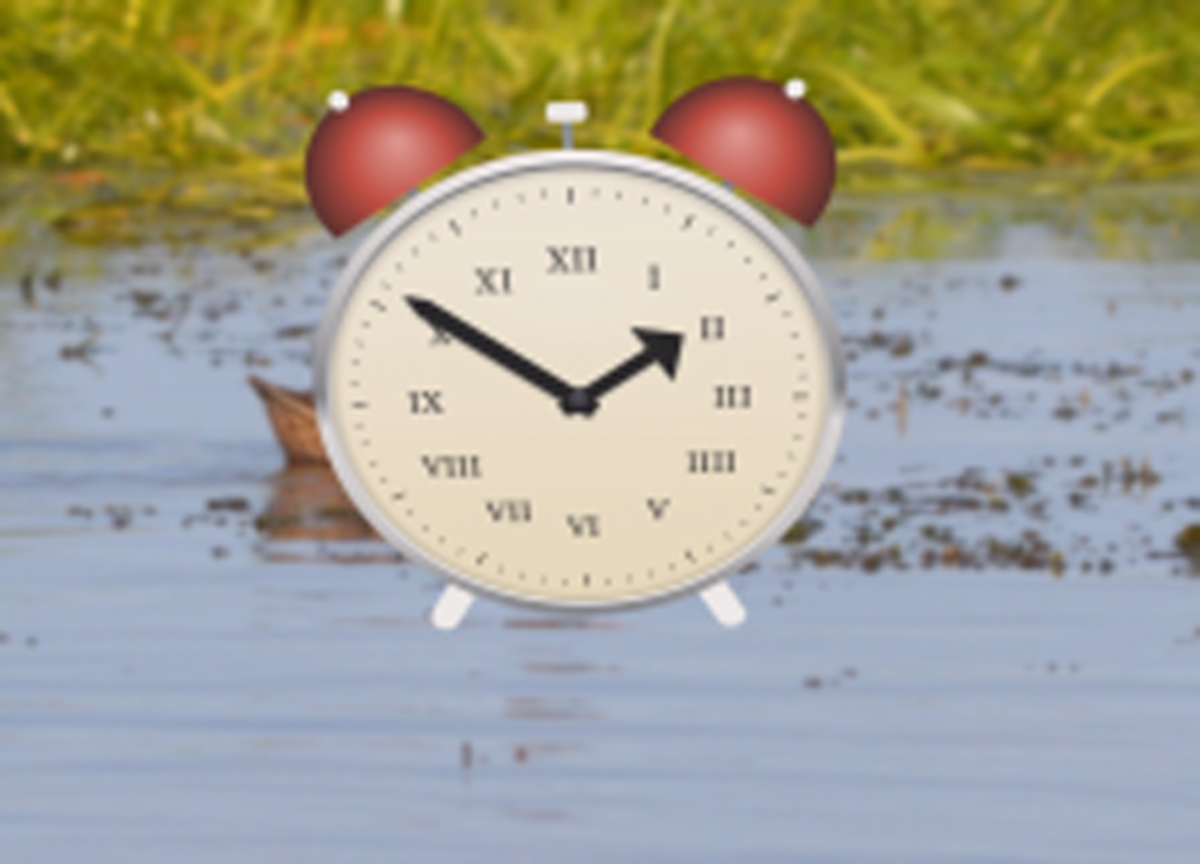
**1:51**
